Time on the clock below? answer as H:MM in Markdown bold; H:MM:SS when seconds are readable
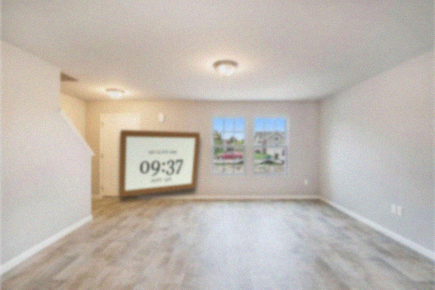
**9:37**
